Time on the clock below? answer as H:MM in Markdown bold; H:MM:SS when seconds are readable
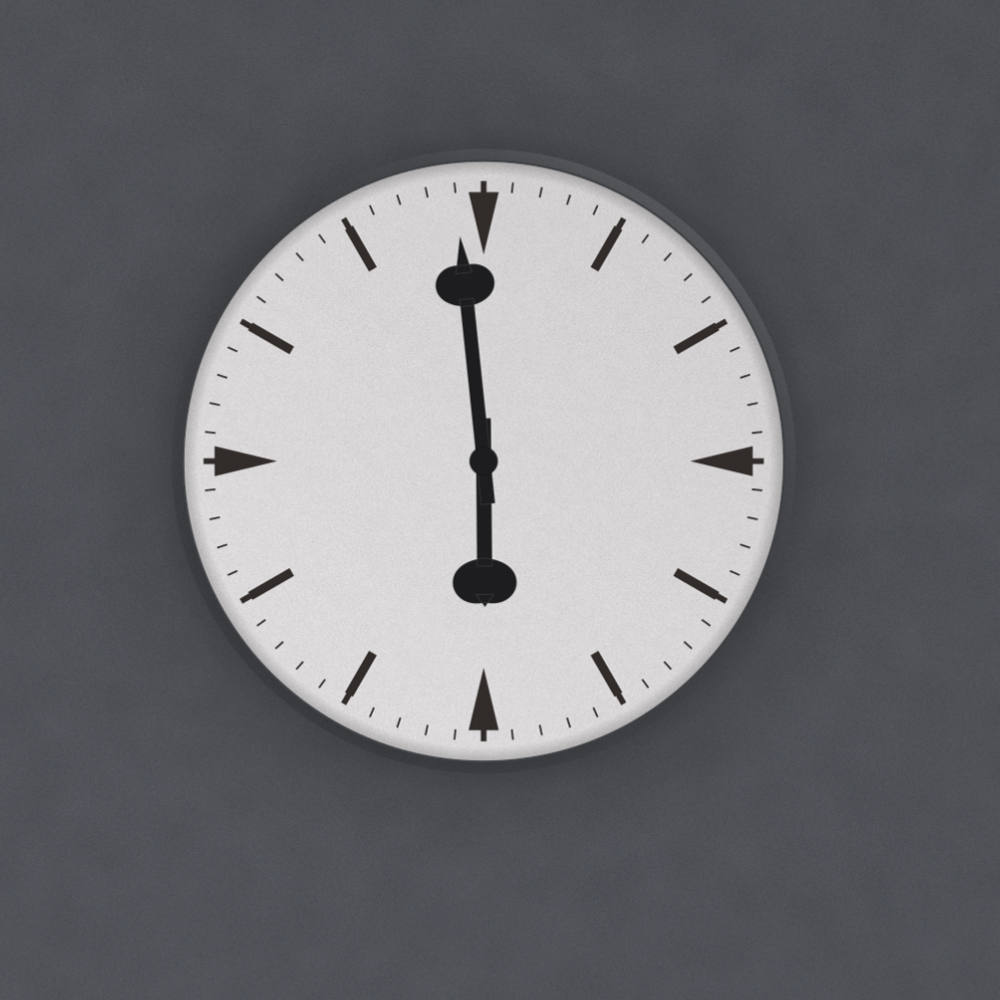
**5:59**
